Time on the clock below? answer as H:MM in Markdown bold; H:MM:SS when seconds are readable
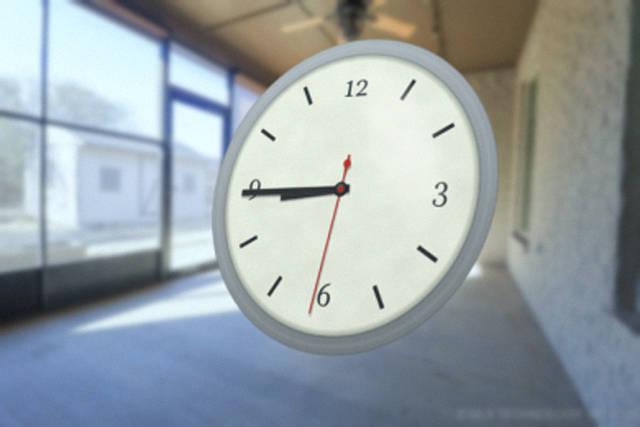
**8:44:31**
